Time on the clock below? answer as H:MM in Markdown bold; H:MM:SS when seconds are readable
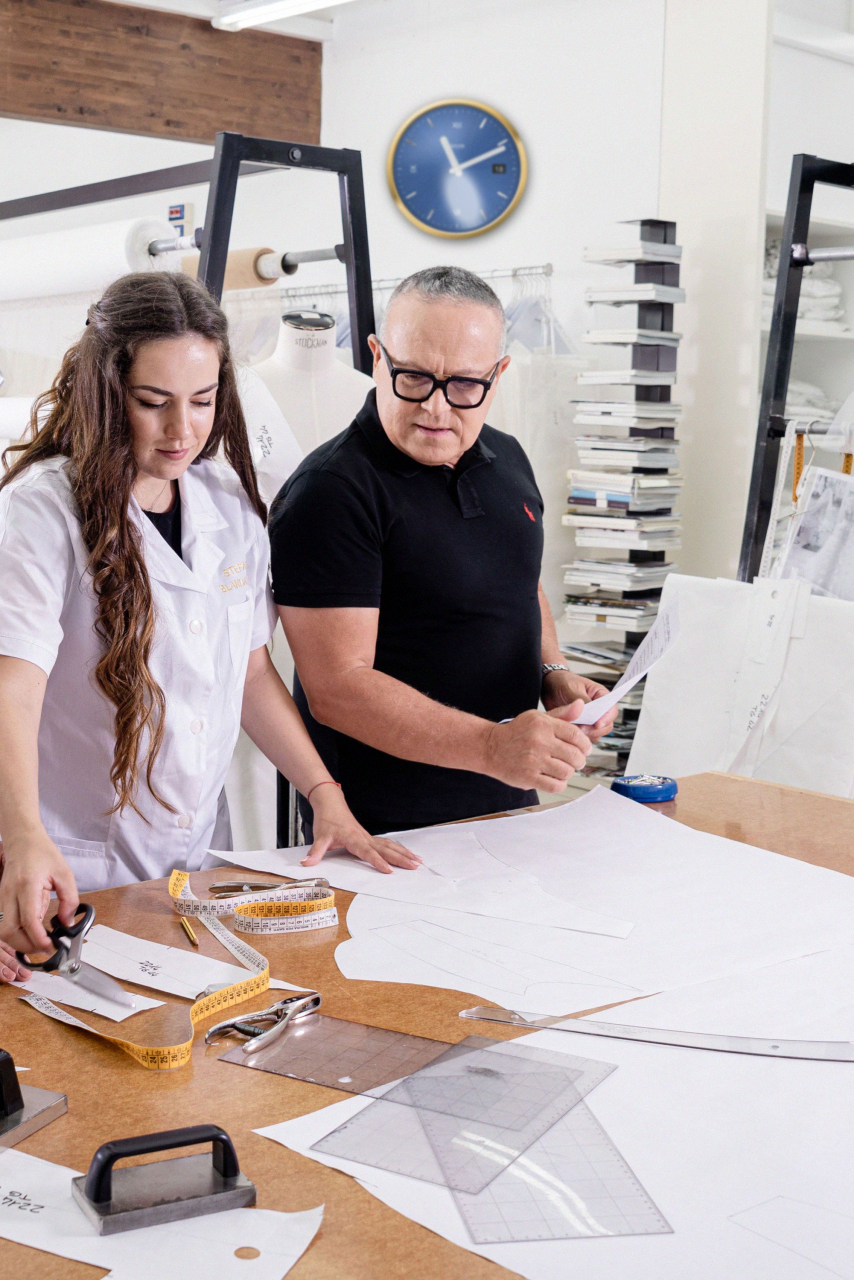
**11:11**
